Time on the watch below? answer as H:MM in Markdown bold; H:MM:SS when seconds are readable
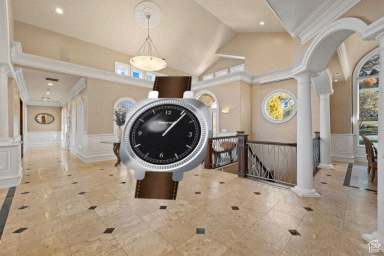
**1:06**
